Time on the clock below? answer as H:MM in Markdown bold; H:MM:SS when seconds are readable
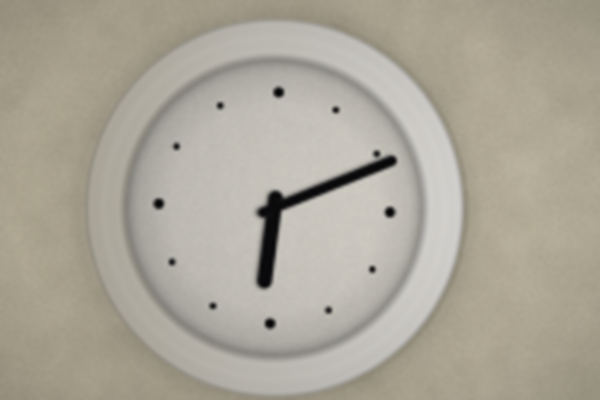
**6:11**
